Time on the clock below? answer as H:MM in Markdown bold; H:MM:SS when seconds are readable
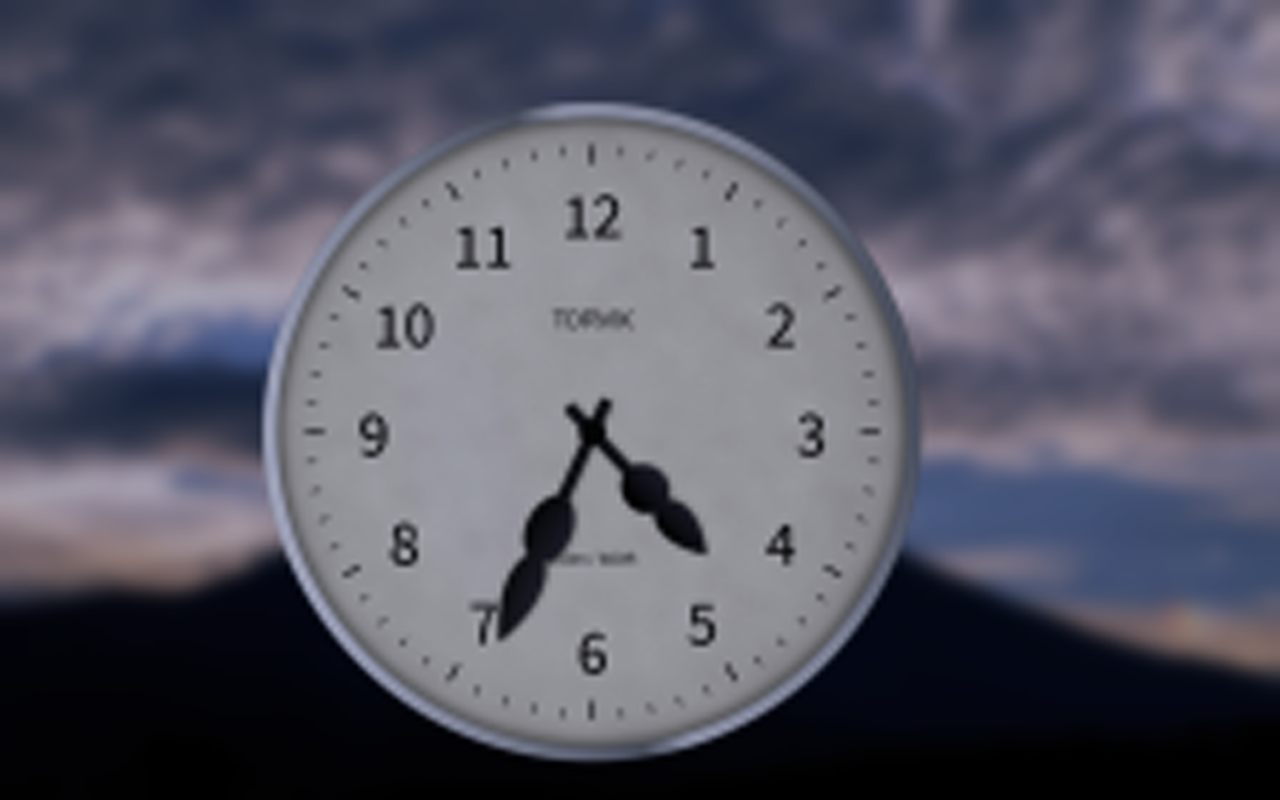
**4:34**
